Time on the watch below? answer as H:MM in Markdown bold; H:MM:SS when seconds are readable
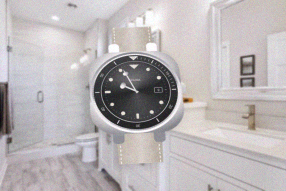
**9:56**
